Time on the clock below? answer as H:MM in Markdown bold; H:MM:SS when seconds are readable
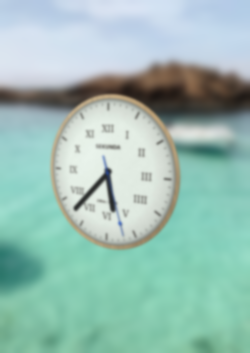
**5:37:27**
